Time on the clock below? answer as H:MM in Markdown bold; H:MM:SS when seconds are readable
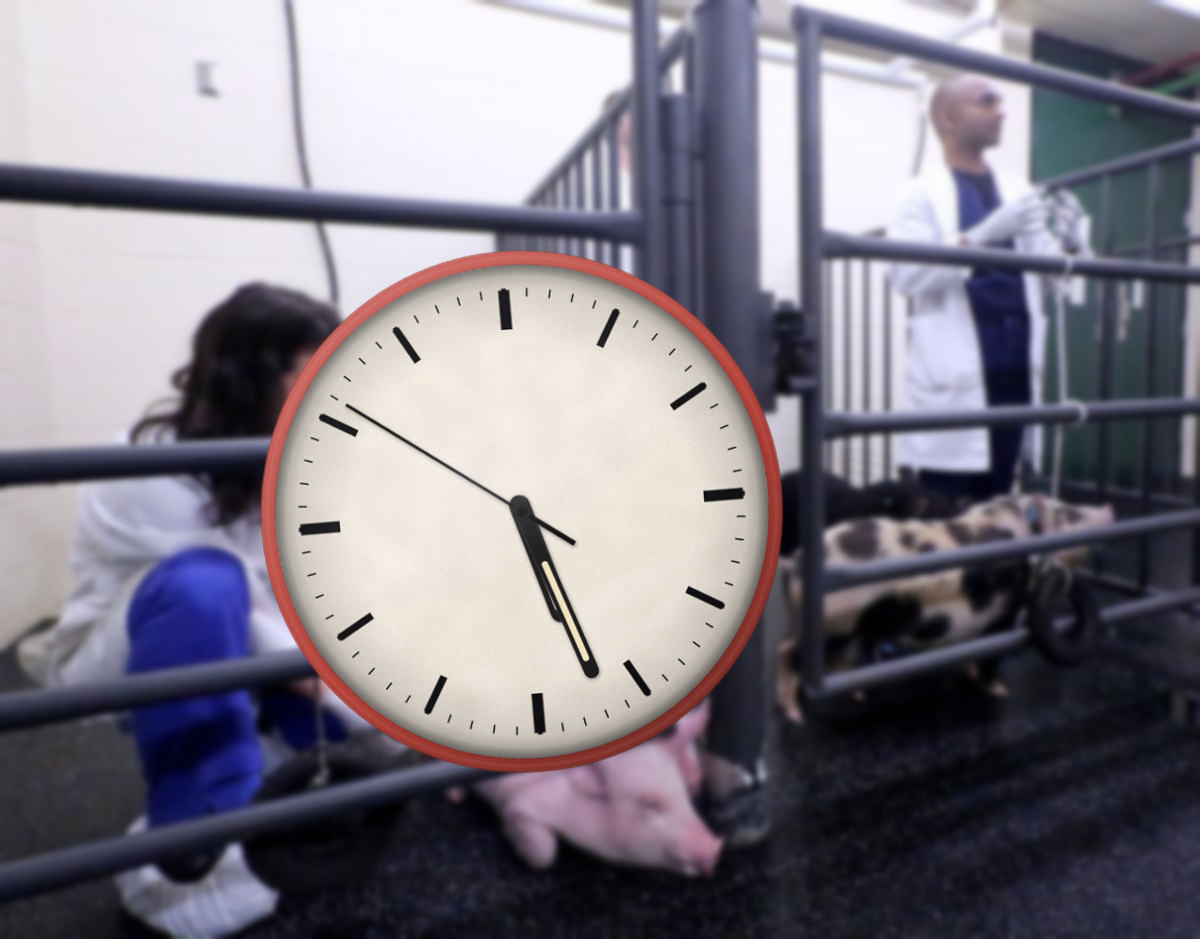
**5:26:51**
